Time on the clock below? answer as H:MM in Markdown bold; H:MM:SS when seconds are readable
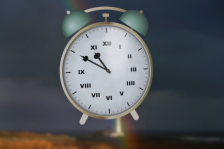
**10:50**
